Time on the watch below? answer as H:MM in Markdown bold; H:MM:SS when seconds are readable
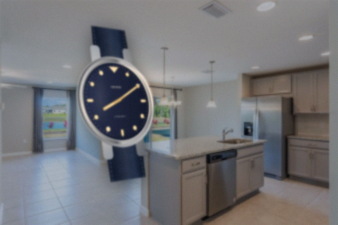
**8:10**
